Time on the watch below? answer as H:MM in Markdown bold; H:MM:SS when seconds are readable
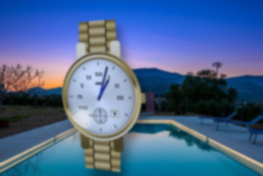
**1:03**
